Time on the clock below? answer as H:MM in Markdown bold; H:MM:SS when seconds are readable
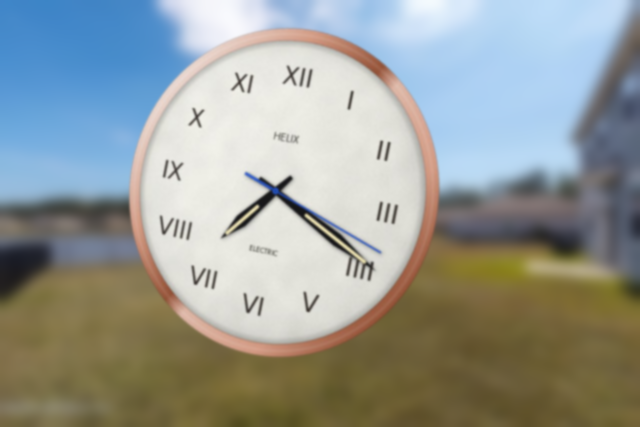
**7:19:18**
